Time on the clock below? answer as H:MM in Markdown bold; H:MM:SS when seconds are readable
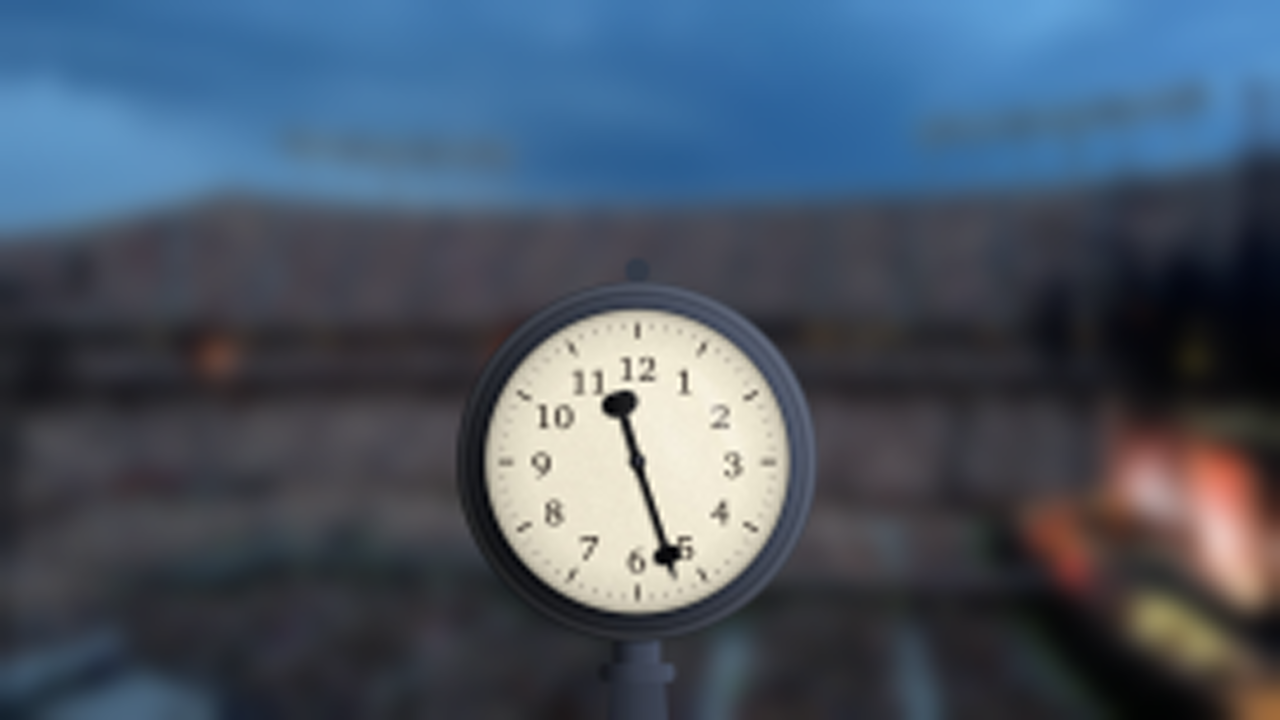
**11:27**
